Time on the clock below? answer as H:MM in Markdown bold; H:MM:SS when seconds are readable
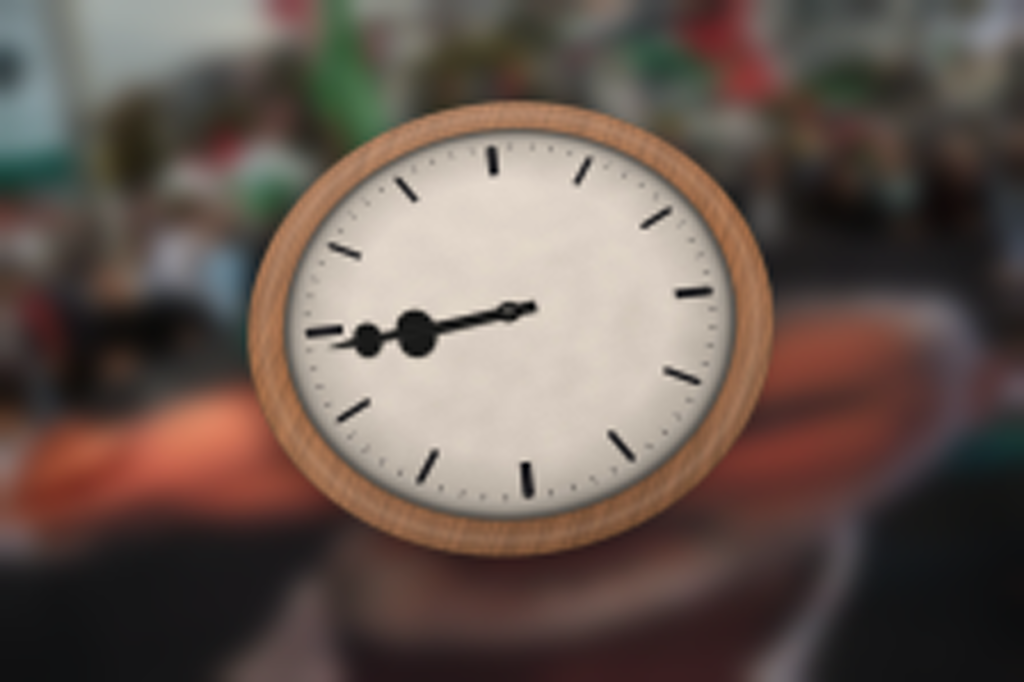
**8:44**
